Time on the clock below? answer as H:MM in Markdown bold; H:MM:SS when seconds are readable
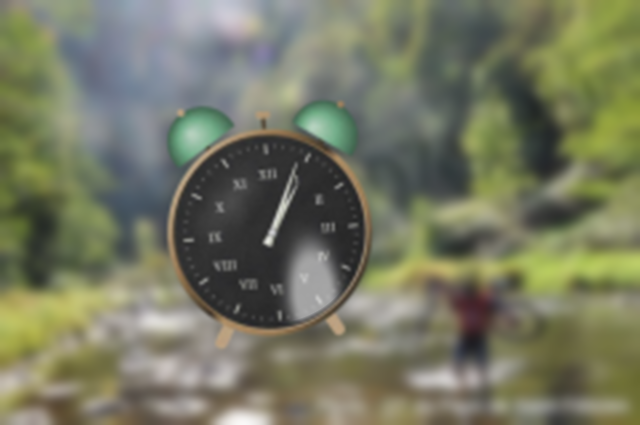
**1:04**
